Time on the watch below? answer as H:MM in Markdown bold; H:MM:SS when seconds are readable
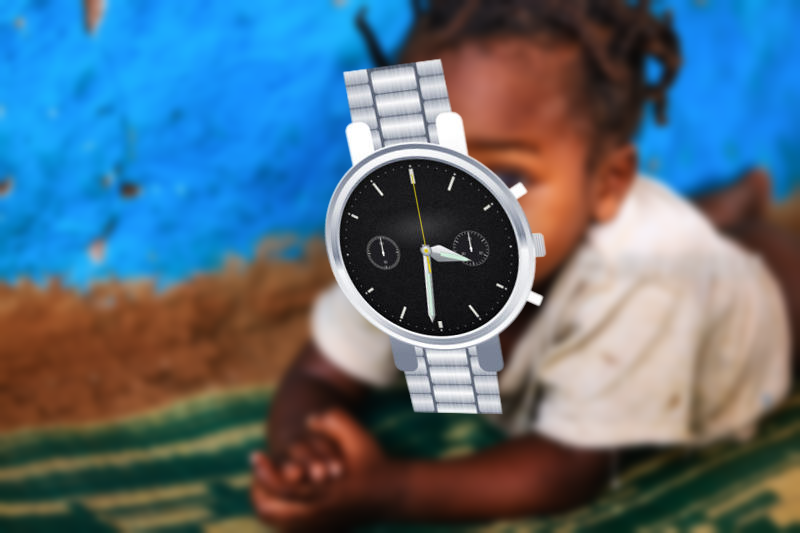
**3:31**
